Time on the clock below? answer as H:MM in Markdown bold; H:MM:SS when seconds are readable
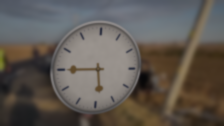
**5:45**
